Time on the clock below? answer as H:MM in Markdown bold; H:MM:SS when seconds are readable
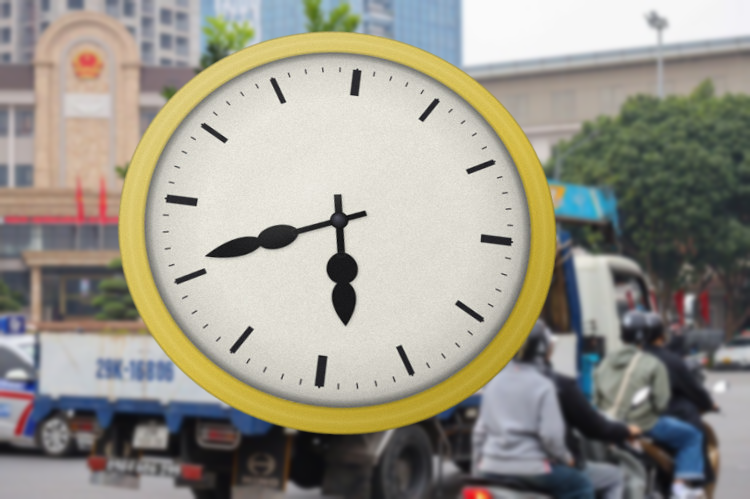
**5:41**
